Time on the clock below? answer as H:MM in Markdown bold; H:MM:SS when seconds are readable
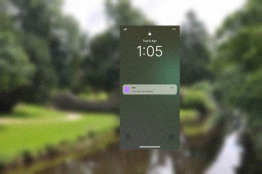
**1:05**
